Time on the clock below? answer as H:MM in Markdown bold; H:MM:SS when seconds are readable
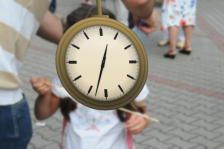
**12:33**
